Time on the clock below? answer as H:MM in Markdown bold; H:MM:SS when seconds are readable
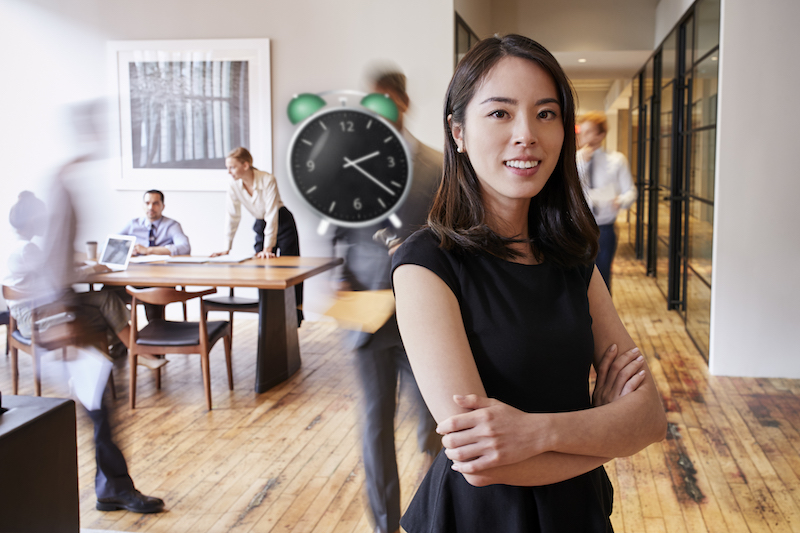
**2:22**
